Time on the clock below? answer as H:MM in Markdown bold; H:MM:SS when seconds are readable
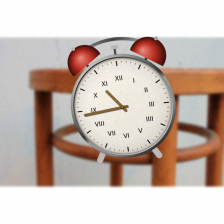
**10:44**
